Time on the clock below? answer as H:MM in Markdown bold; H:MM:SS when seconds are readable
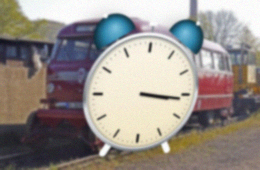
**3:16**
